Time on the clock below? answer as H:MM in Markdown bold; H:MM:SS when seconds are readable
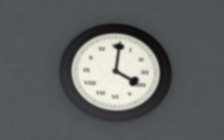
**4:01**
